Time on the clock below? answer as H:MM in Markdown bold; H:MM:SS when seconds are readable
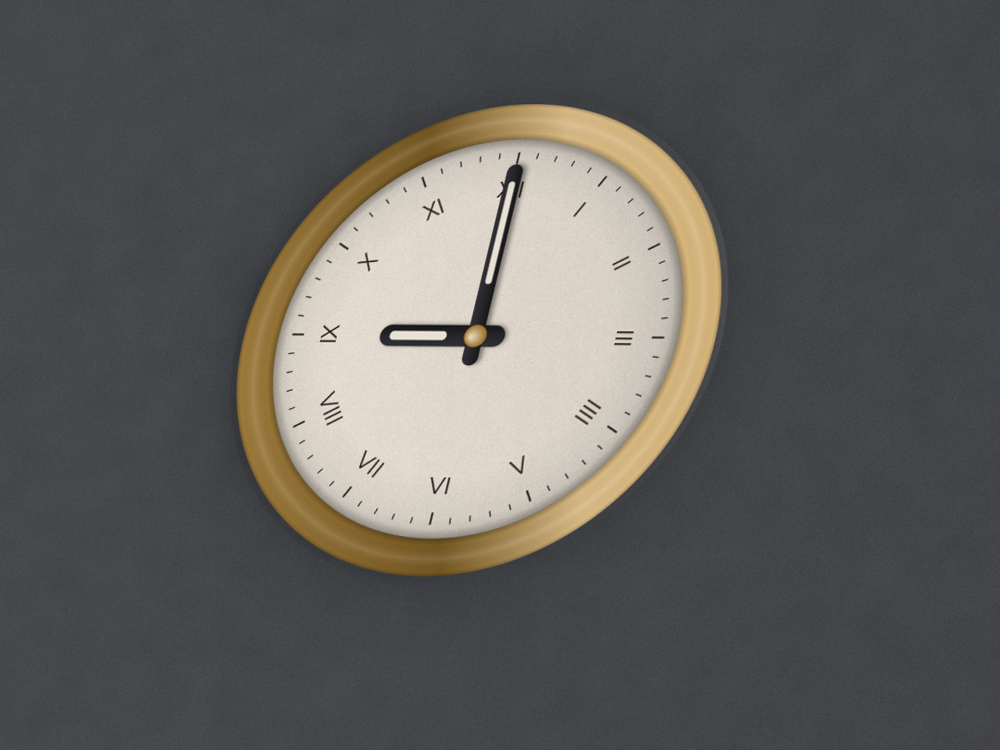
**9:00**
